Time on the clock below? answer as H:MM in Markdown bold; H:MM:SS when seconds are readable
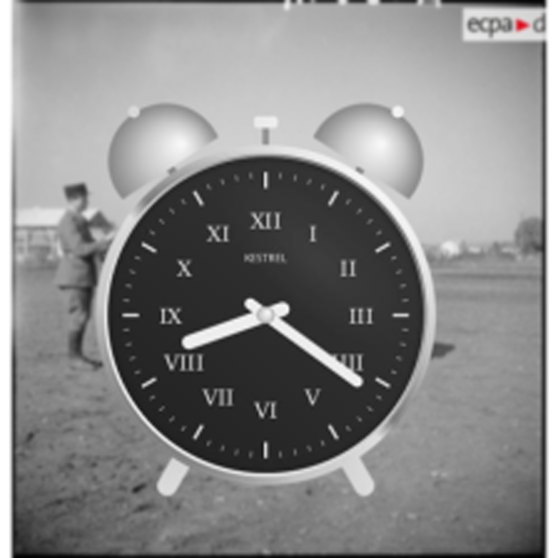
**8:21**
